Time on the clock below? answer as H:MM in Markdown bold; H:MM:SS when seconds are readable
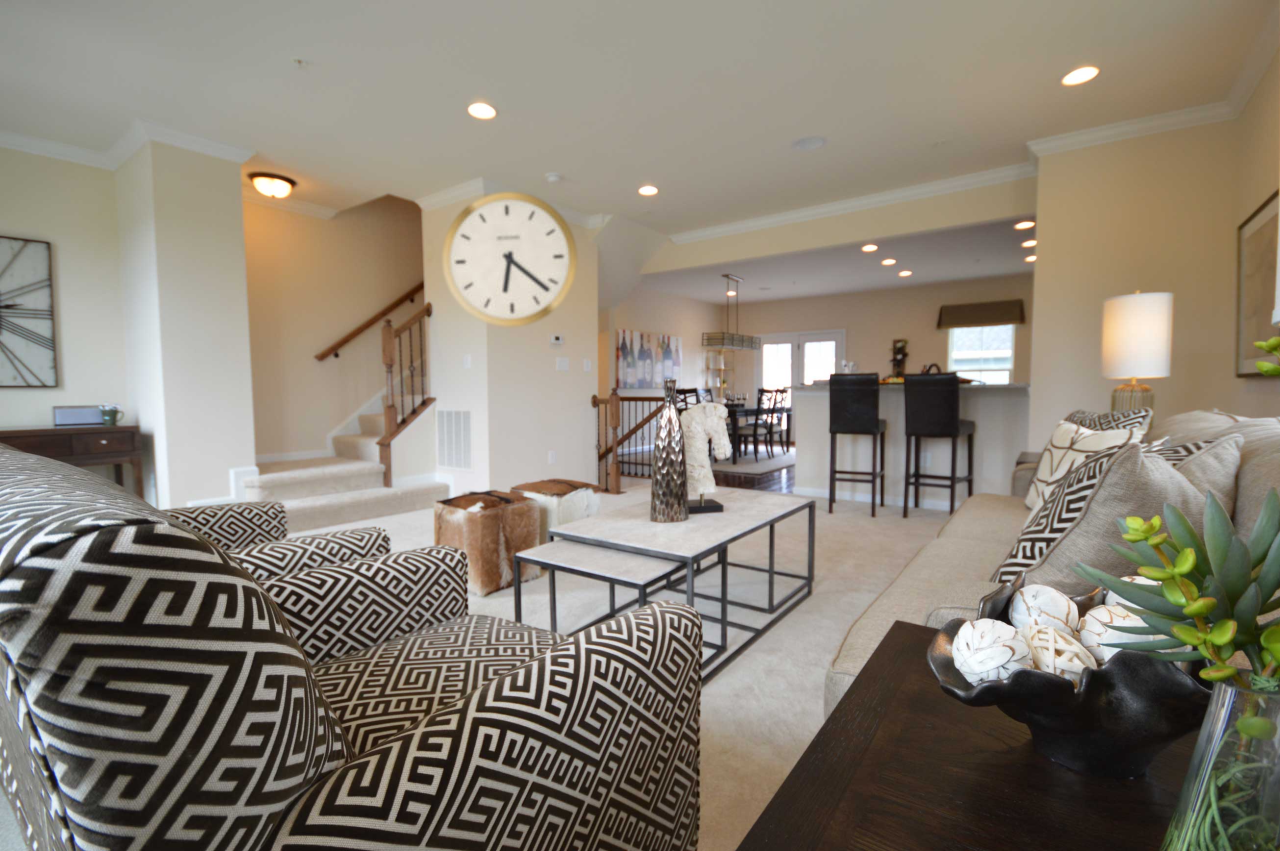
**6:22**
